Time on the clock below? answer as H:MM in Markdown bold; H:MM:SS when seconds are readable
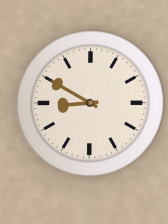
**8:50**
